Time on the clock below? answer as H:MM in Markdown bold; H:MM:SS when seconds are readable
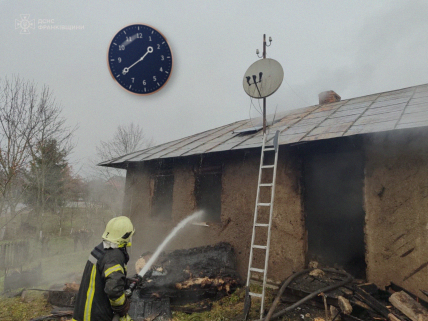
**1:40**
